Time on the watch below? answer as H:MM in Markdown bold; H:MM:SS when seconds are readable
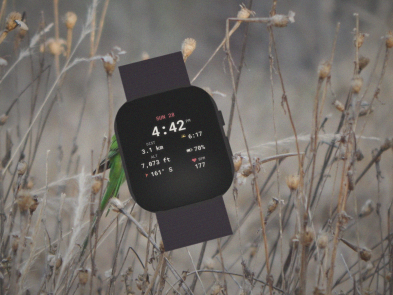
**4:42**
